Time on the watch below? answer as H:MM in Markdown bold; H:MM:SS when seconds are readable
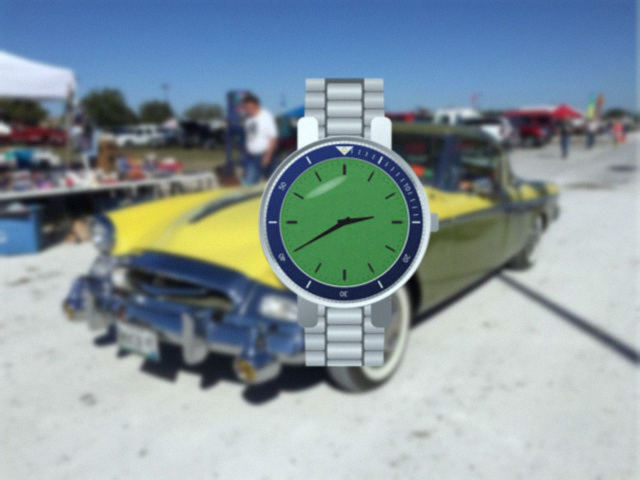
**2:40**
